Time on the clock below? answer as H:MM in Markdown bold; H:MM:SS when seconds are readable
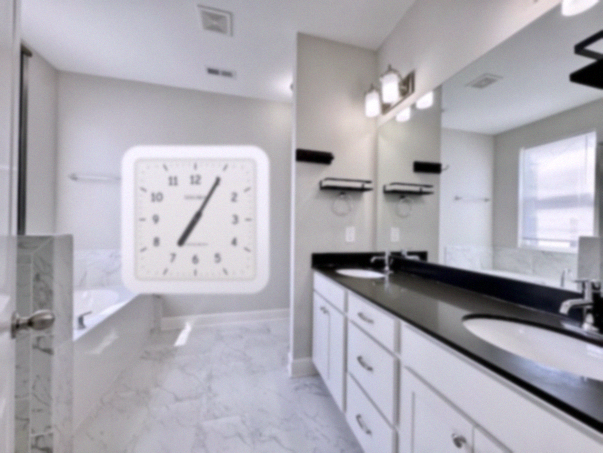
**7:05**
